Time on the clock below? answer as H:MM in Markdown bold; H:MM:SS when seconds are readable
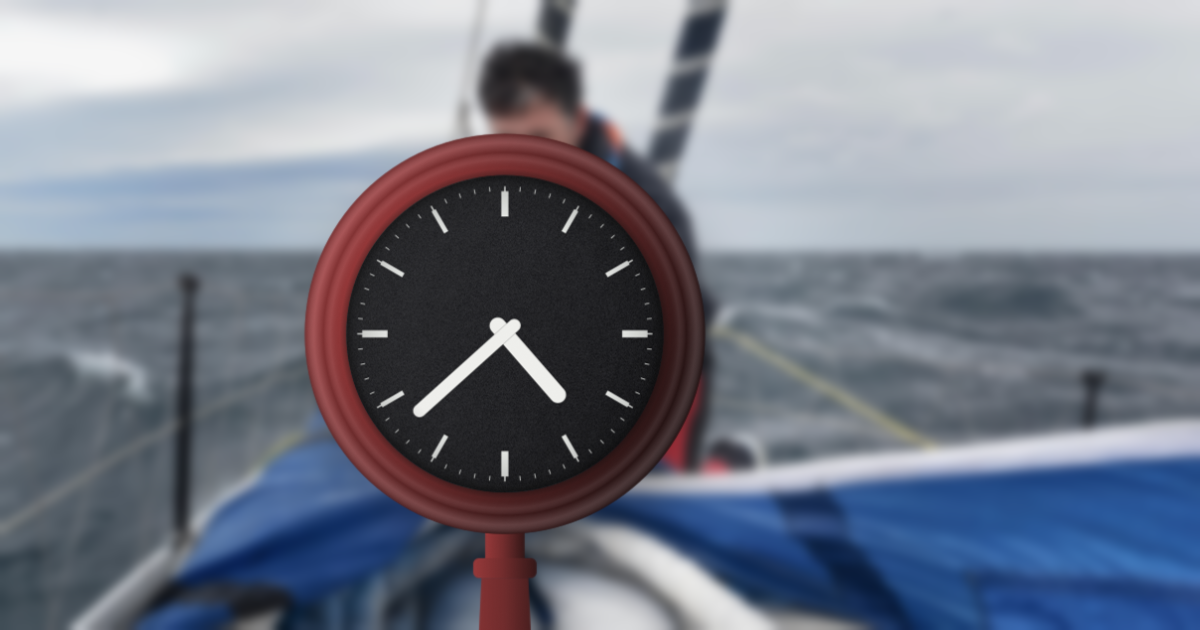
**4:38**
